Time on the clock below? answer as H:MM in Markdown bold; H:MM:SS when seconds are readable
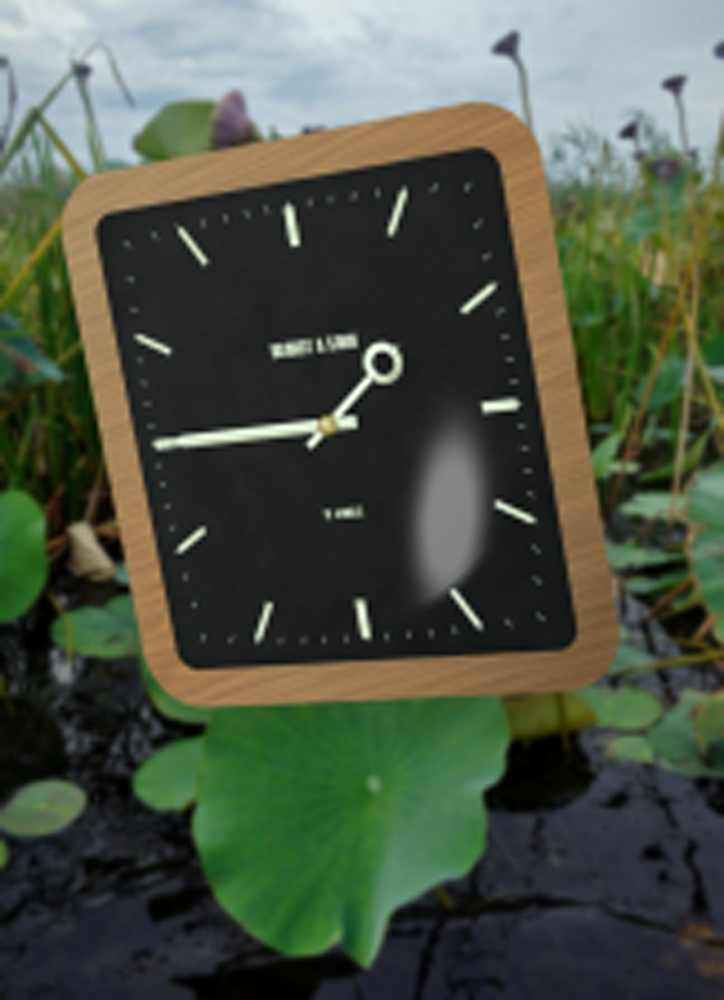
**1:45**
